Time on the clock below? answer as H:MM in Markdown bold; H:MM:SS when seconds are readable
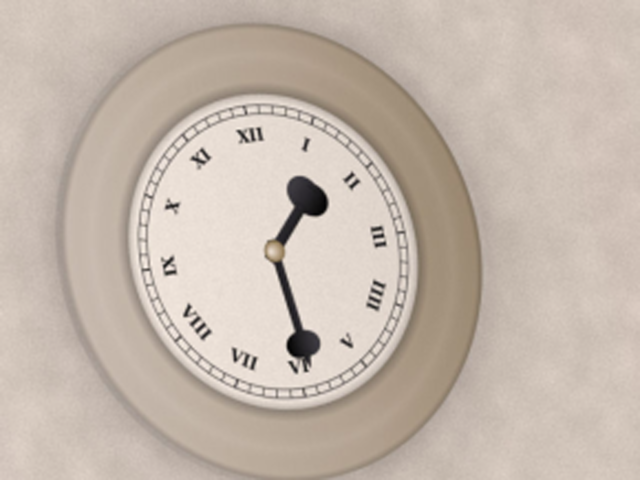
**1:29**
